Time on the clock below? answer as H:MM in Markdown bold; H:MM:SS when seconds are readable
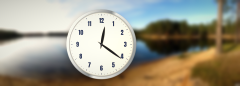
**12:21**
